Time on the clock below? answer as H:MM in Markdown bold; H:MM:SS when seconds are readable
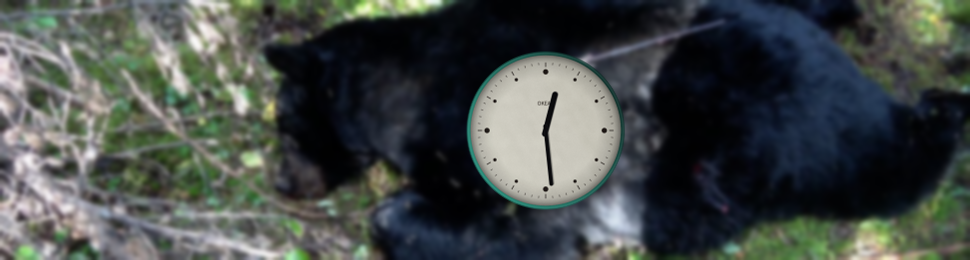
**12:29**
